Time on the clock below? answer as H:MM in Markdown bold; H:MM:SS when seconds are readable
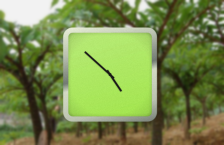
**4:52**
